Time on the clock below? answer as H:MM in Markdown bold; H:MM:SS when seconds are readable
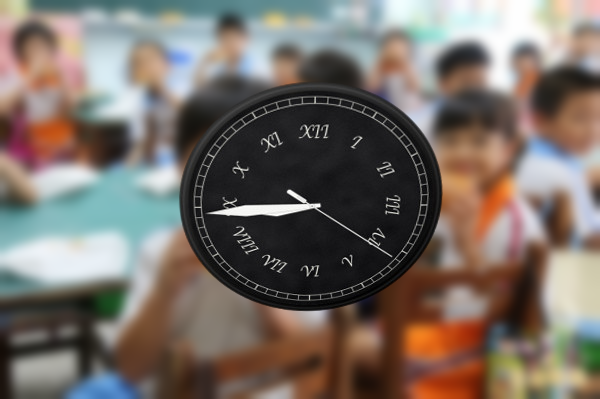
**8:44:21**
